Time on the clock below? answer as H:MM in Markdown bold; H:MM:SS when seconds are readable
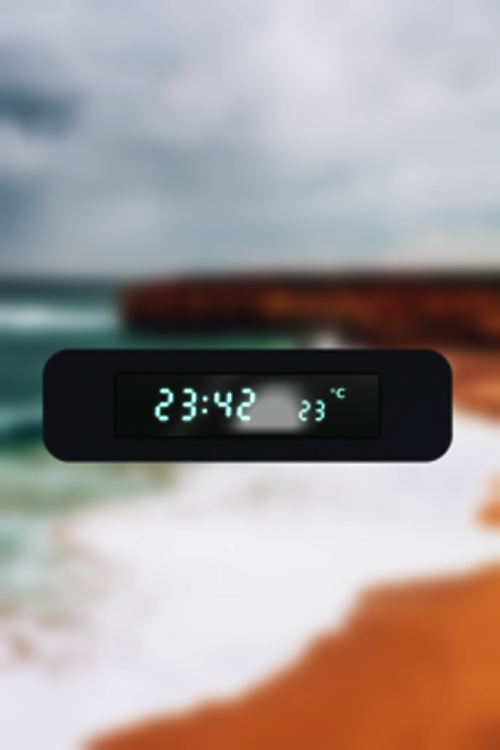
**23:42**
